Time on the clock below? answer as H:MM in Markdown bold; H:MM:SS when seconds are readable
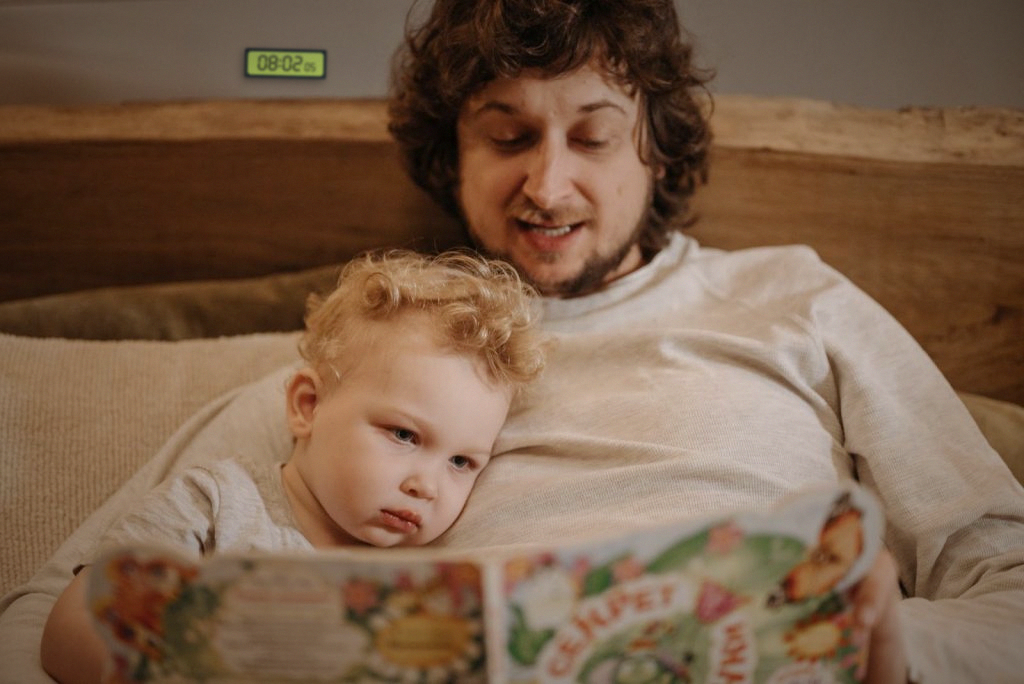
**8:02**
